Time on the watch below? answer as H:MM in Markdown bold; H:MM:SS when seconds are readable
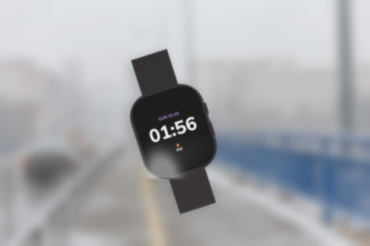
**1:56**
